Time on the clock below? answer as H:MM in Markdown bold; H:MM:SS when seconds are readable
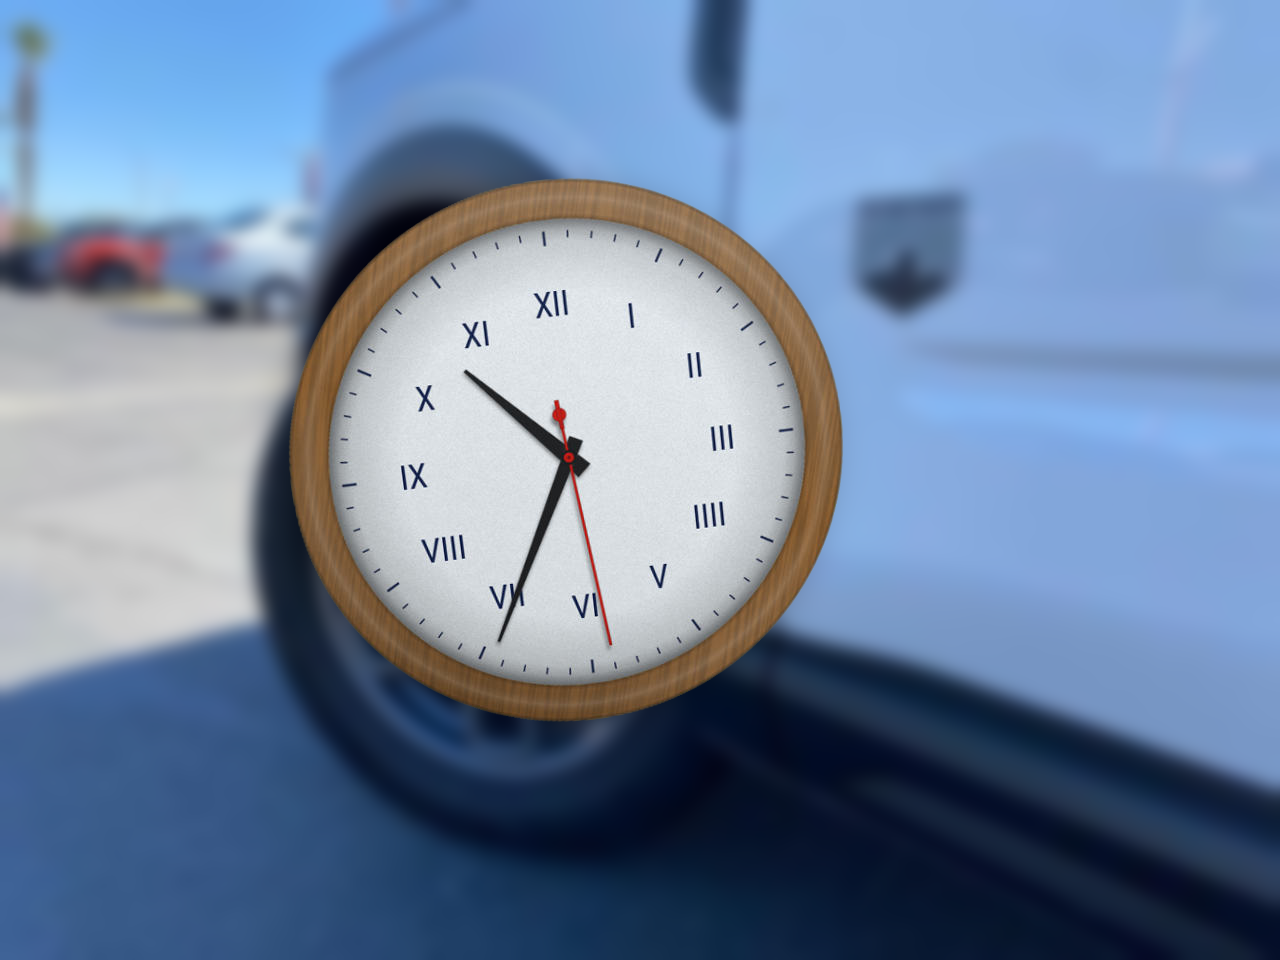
**10:34:29**
